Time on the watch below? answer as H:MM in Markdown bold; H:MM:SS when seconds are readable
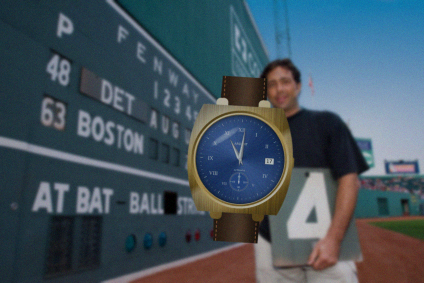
**11:01**
